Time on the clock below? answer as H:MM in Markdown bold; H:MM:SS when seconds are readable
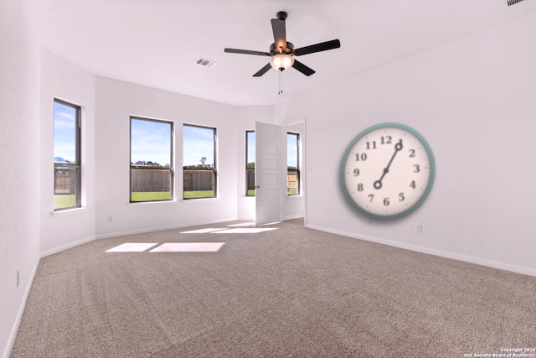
**7:05**
